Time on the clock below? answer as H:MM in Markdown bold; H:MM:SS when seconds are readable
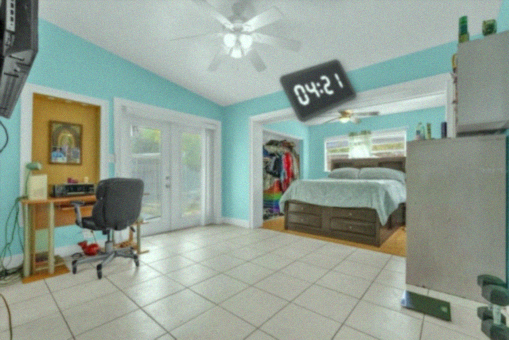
**4:21**
